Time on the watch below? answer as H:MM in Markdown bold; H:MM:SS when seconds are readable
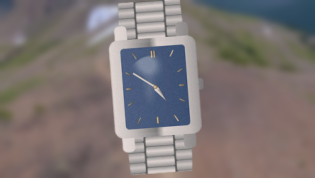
**4:51**
